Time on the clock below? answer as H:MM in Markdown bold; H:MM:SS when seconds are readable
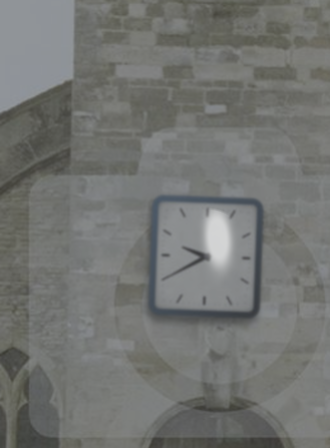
**9:40**
